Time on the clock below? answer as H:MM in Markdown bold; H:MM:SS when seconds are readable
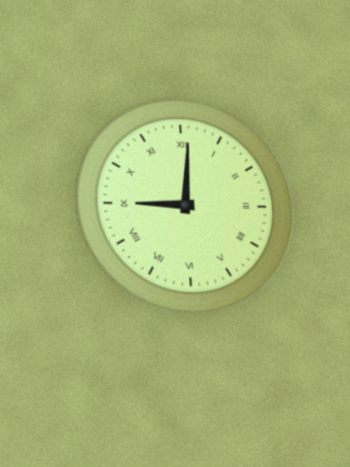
**9:01**
